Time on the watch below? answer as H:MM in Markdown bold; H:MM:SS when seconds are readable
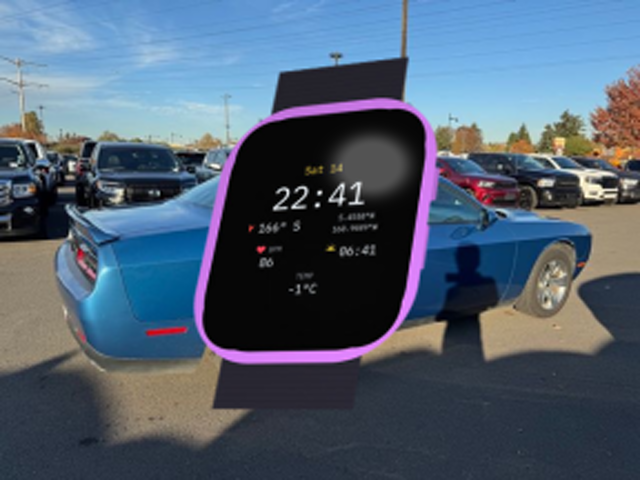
**22:41**
